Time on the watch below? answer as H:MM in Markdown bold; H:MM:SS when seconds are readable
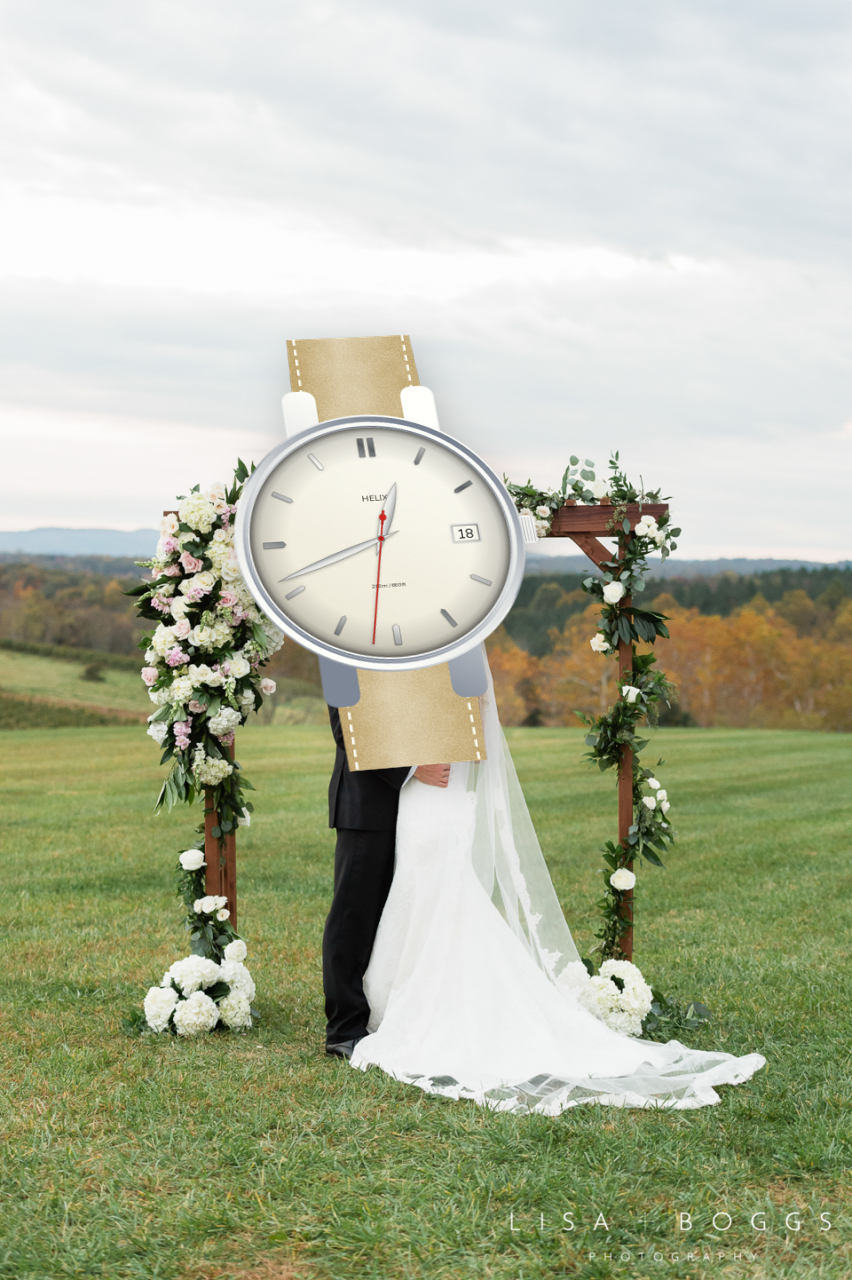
**12:41:32**
